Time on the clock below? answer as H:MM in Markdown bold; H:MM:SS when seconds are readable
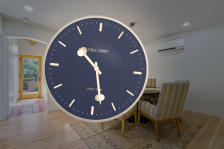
**10:28**
